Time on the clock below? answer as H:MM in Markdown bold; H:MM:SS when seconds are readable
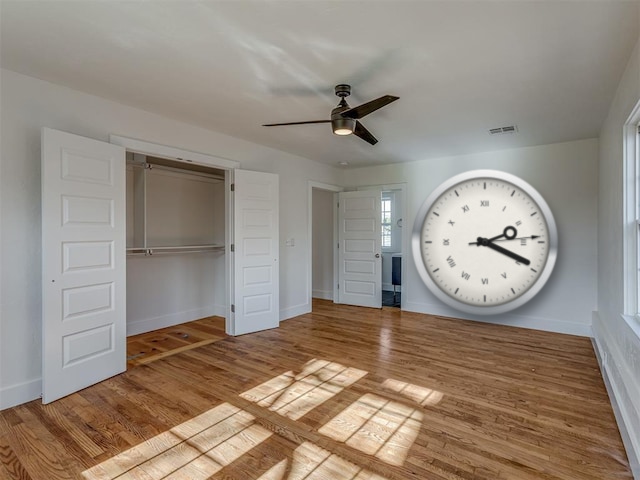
**2:19:14**
